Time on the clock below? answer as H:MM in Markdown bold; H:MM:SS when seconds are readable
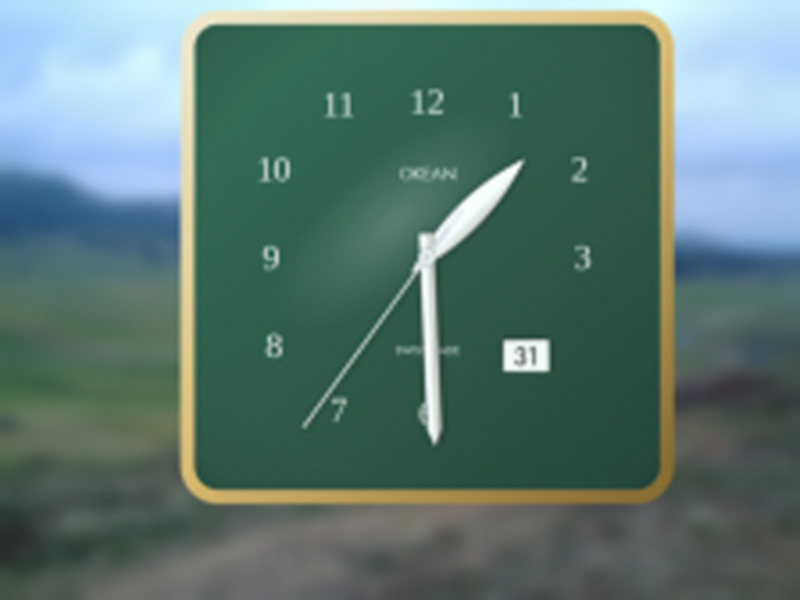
**1:29:36**
